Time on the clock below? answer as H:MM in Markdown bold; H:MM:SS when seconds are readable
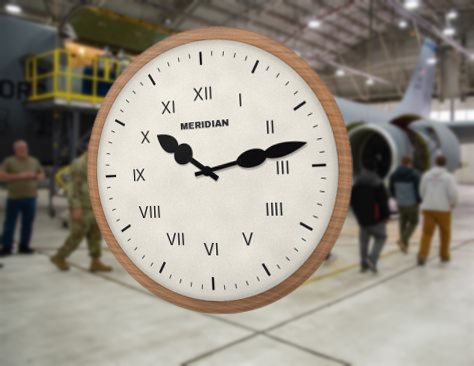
**10:13**
